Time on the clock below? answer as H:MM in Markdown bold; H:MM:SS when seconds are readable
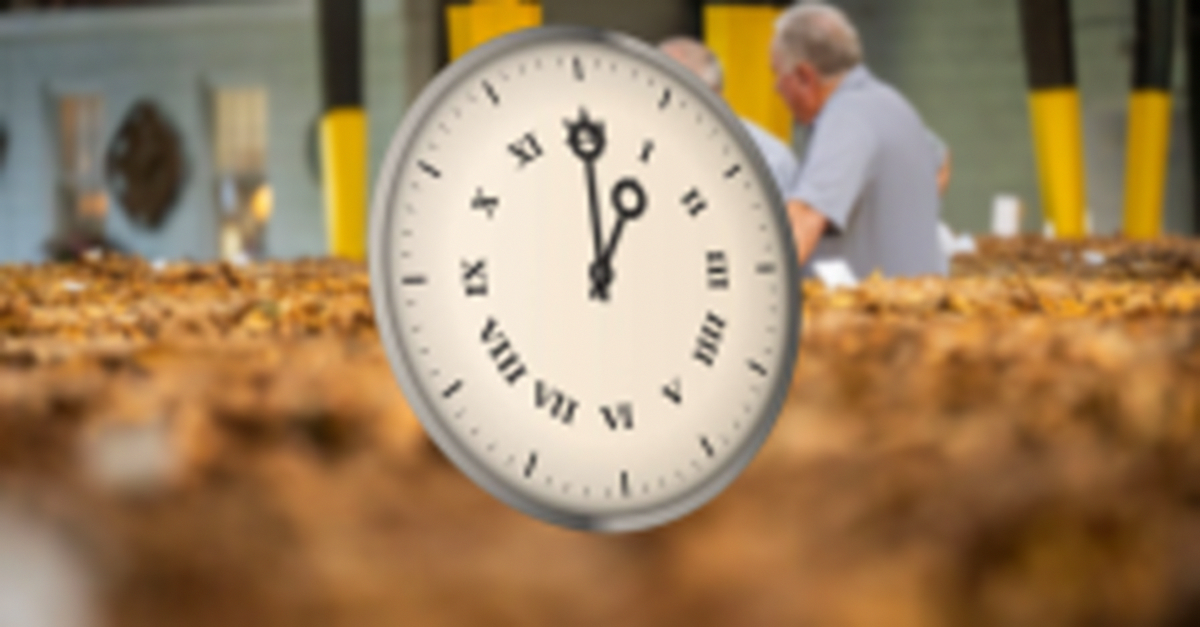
**1:00**
